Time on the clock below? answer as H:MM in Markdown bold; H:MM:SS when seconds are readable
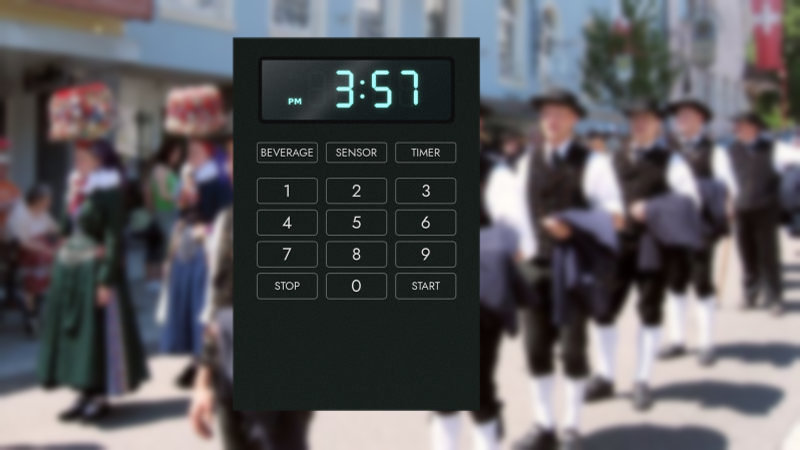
**3:57**
